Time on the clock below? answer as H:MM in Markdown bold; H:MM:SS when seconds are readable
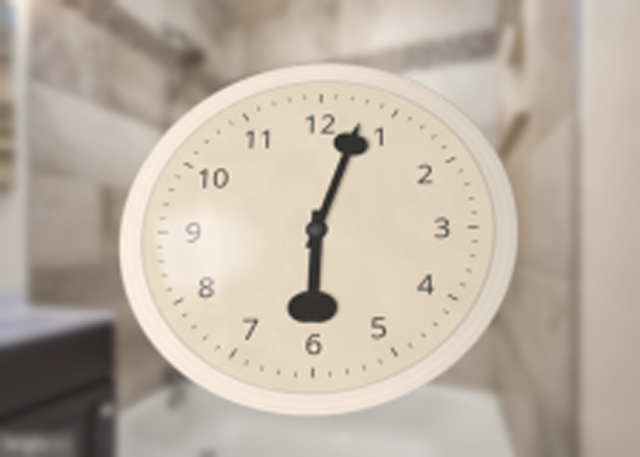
**6:03**
